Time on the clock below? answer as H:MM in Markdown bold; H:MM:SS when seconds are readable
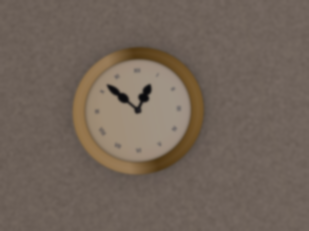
**12:52**
